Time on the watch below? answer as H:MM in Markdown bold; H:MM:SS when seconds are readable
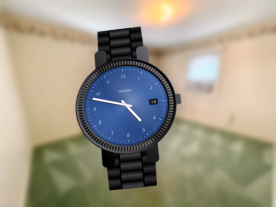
**4:48**
